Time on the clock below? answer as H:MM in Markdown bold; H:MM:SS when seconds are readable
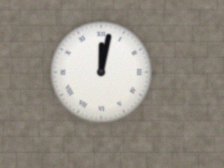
**12:02**
